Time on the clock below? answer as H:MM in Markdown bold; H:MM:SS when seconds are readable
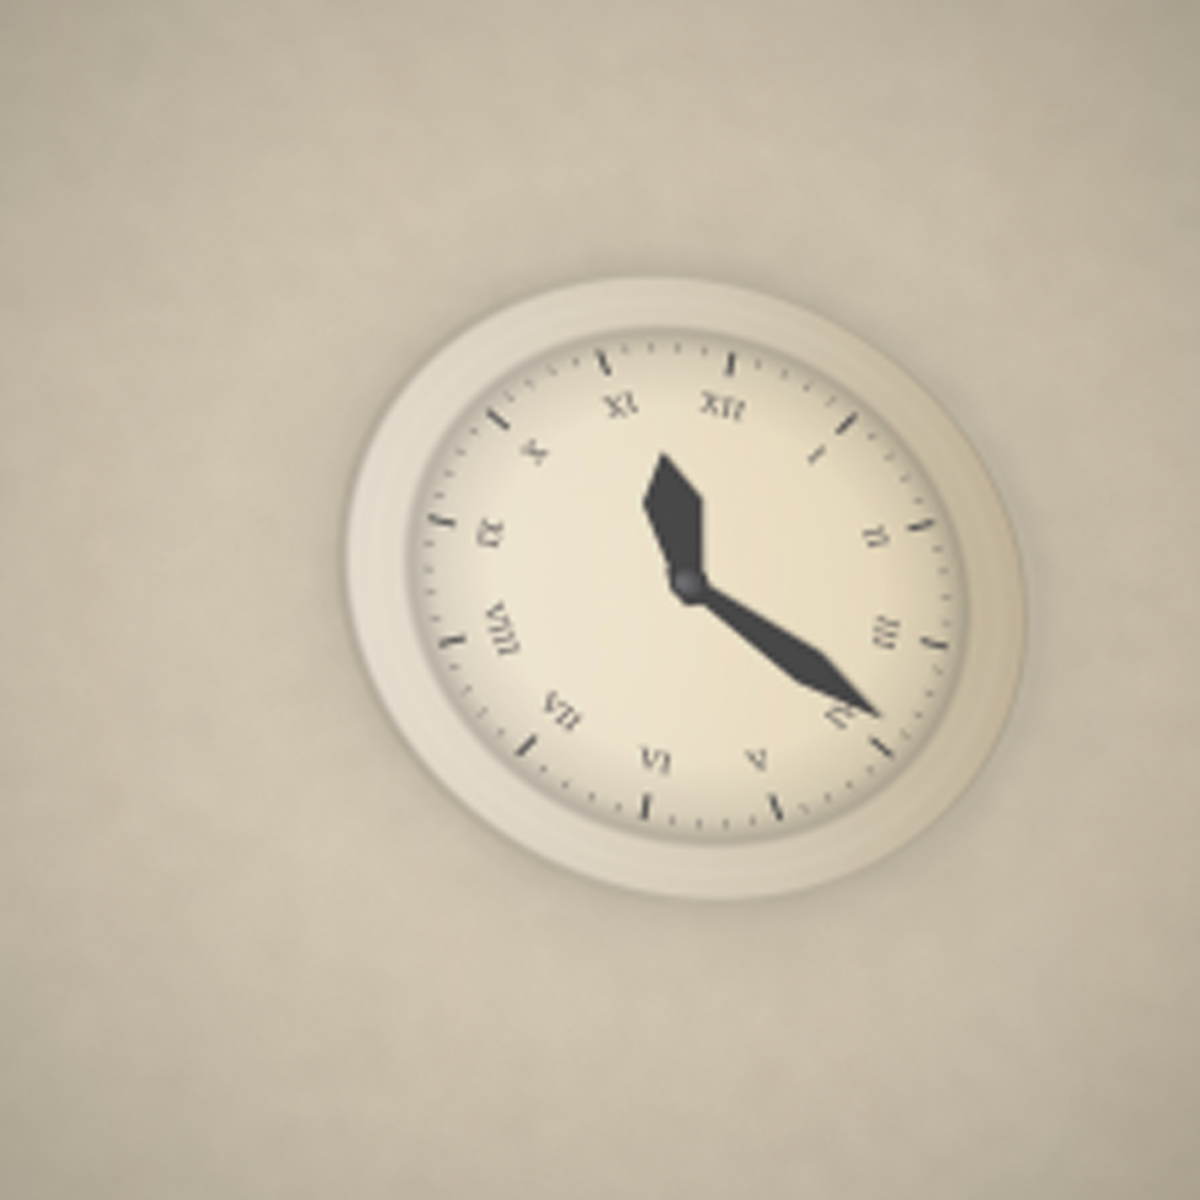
**11:19**
